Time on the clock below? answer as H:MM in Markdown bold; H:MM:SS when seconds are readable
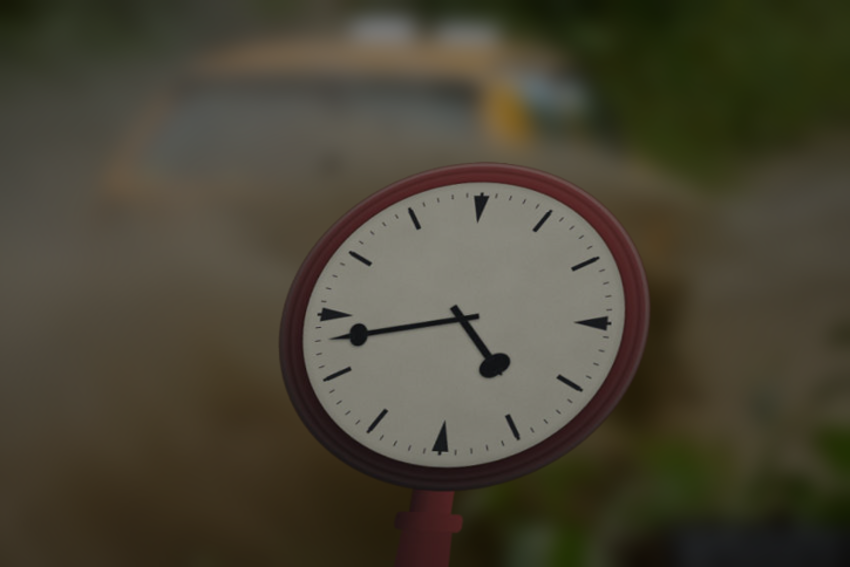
**4:43**
